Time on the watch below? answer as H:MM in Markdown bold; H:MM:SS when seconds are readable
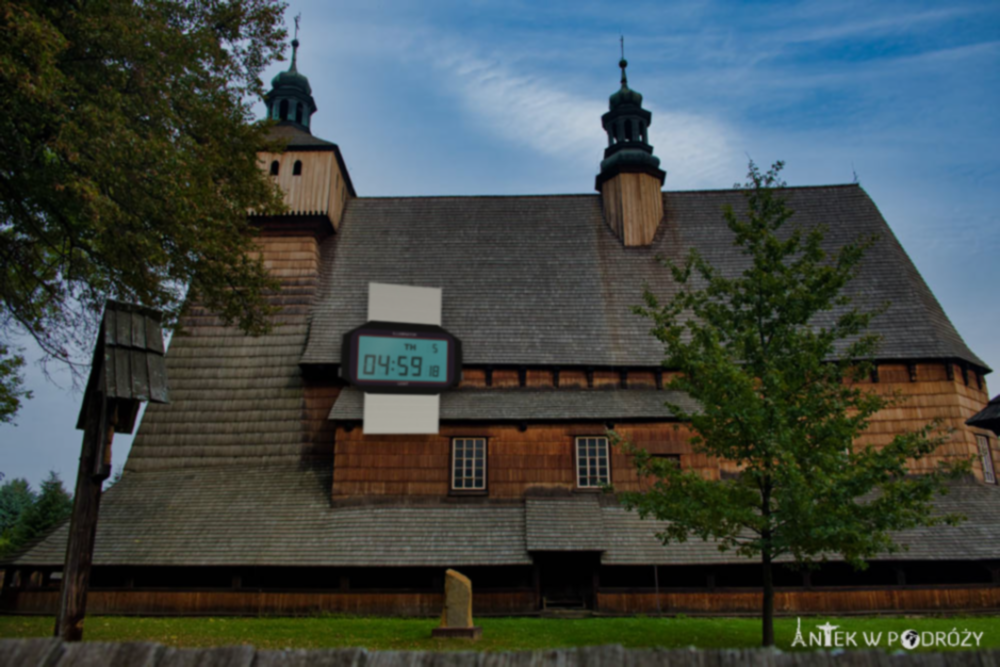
**4:59**
